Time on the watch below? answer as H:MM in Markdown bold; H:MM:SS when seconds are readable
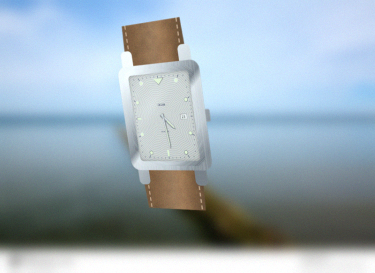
**4:29**
